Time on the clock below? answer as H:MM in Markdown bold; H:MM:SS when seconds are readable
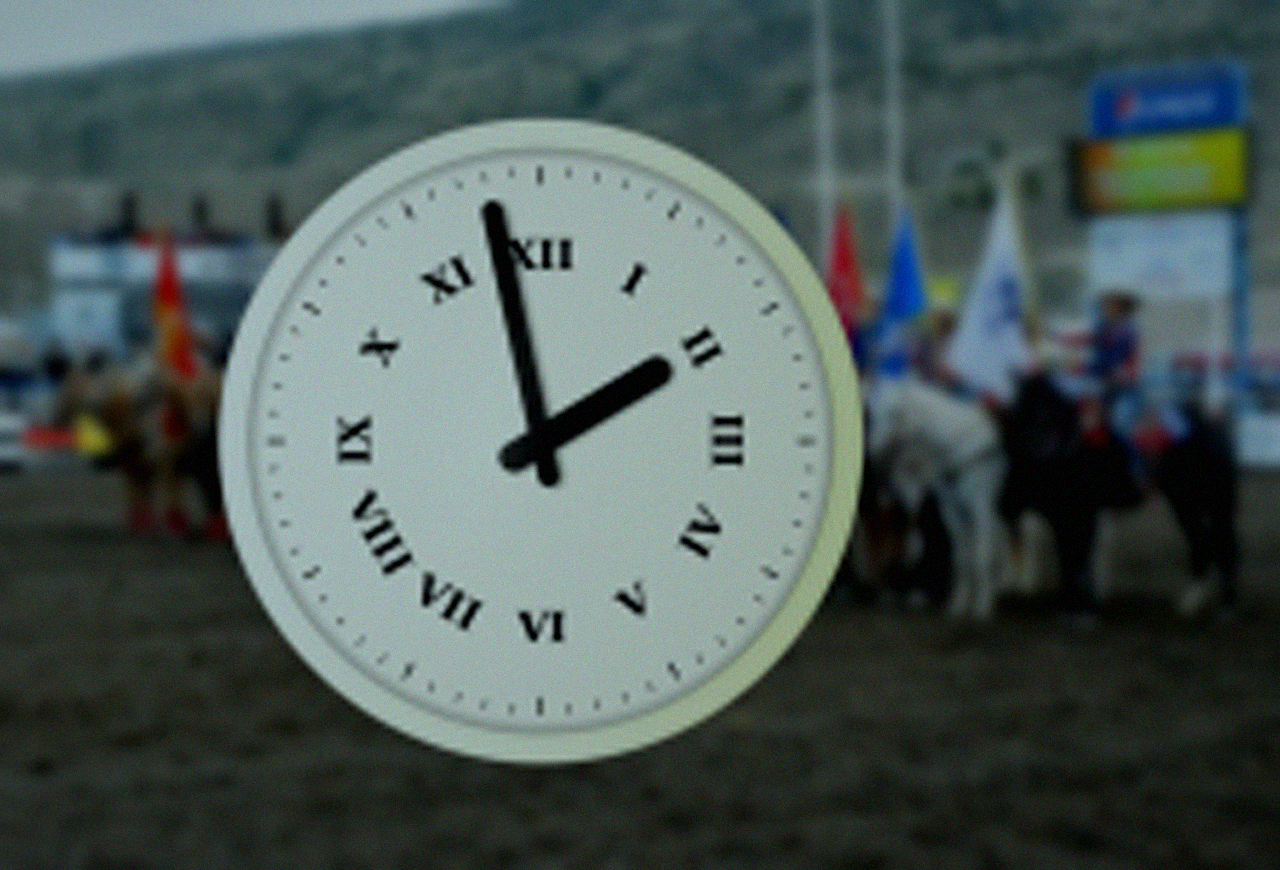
**1:58**
